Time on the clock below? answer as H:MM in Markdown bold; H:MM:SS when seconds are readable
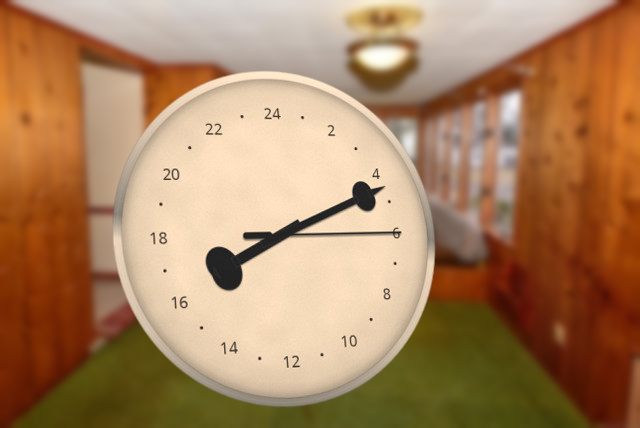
**16:11:15**
